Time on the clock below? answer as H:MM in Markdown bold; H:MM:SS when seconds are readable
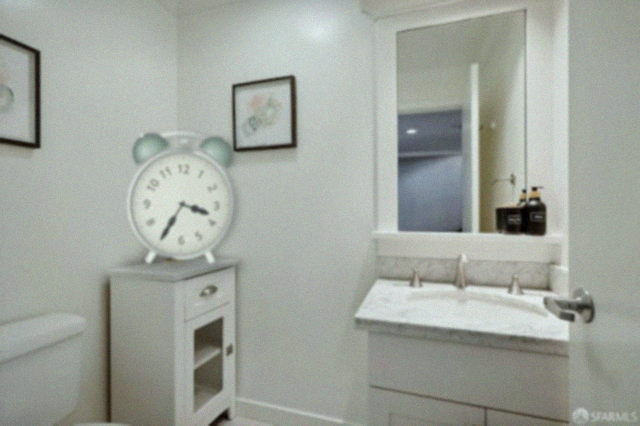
**3:35**
